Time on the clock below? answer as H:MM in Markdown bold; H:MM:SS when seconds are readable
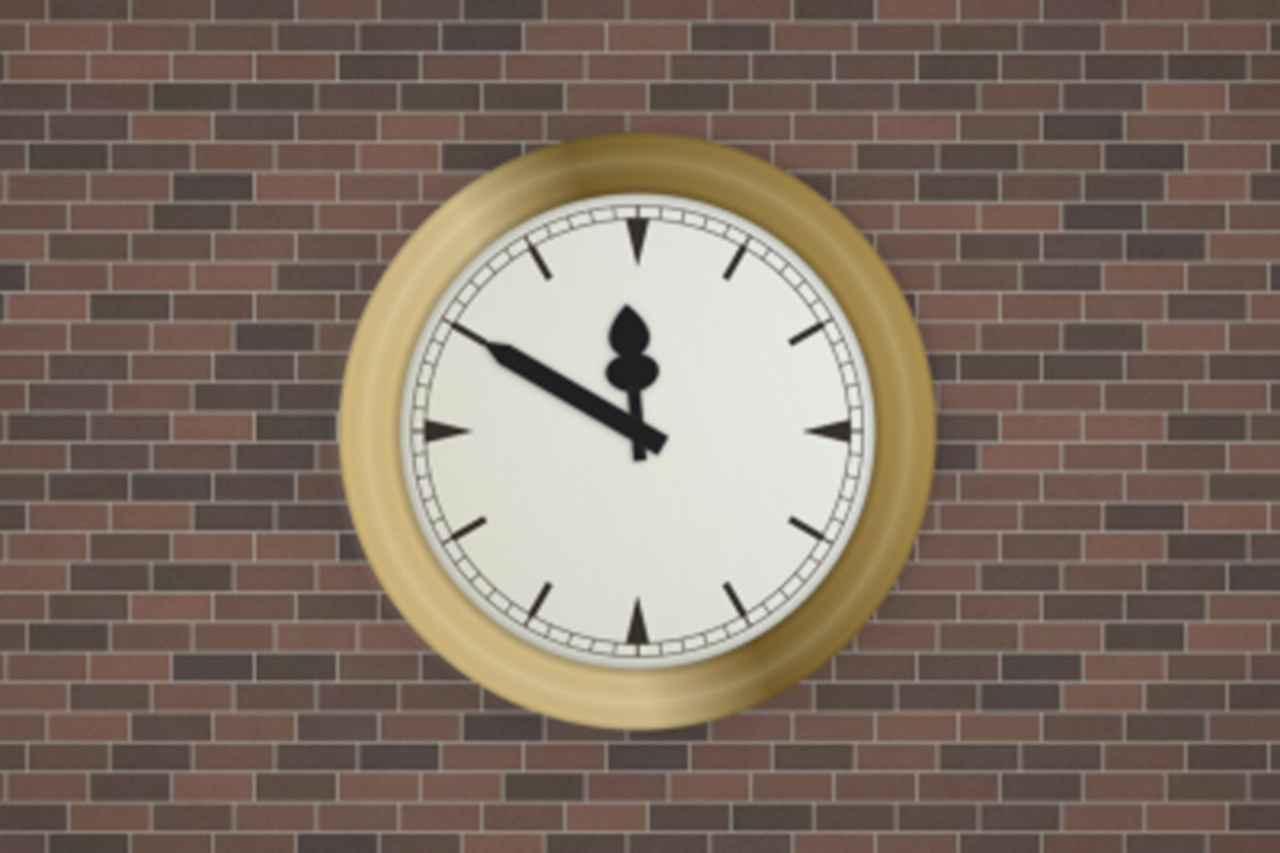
**11:50**
